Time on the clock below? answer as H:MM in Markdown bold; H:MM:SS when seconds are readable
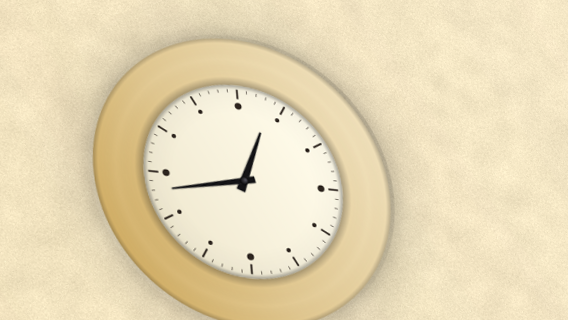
**12:43**
